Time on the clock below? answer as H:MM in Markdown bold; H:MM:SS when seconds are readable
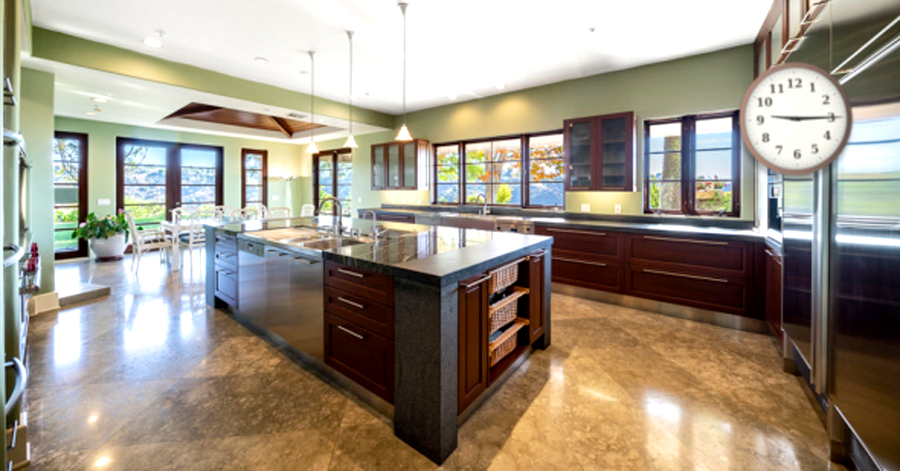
**9:15**
